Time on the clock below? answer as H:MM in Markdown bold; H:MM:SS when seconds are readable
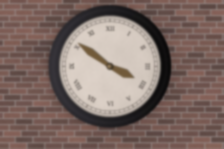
**3:51**
